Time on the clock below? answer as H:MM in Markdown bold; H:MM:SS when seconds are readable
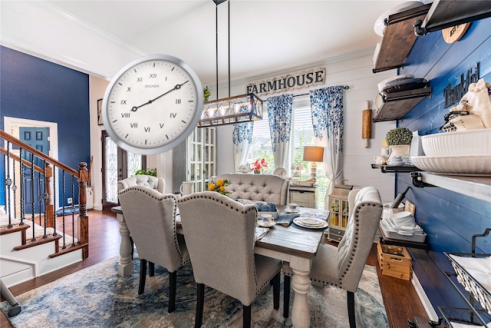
**8:10**
